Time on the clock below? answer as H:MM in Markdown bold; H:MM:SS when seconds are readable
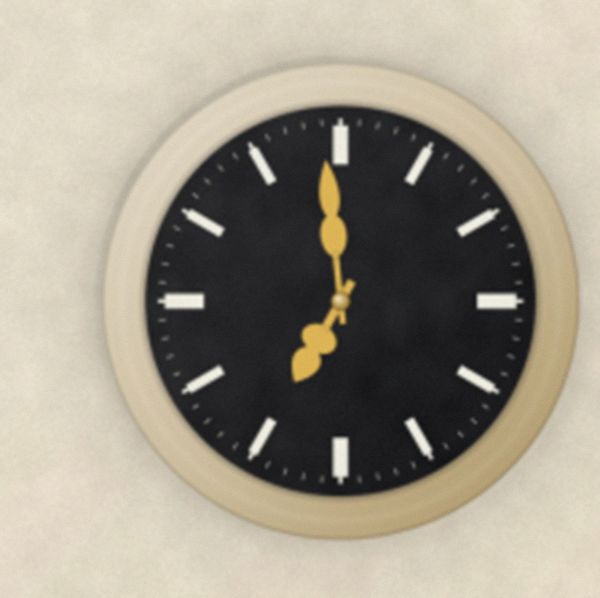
**6:59**
